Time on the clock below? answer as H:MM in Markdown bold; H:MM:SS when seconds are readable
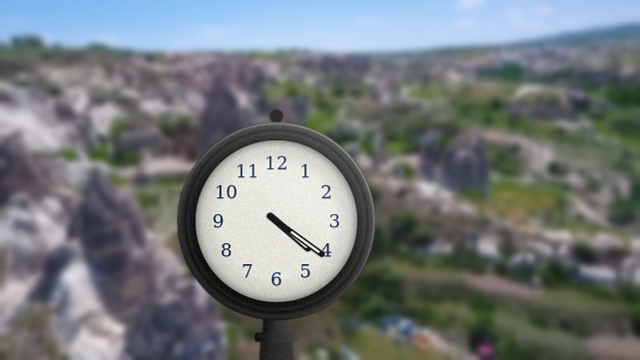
**4:21**
